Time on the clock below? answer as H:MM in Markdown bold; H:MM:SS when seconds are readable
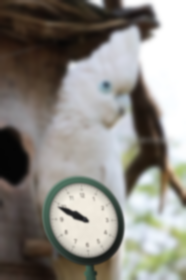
**9:49**
